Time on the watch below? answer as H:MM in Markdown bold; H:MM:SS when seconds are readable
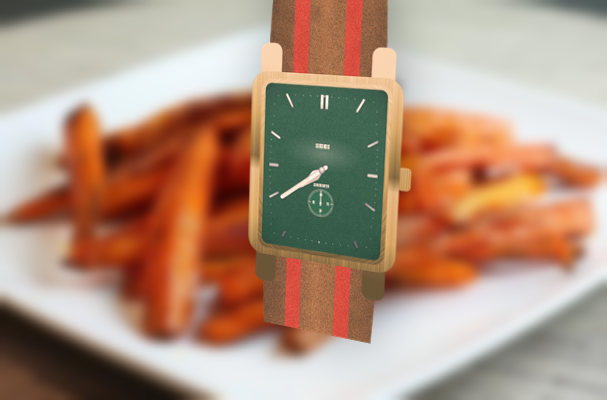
**7:39**
